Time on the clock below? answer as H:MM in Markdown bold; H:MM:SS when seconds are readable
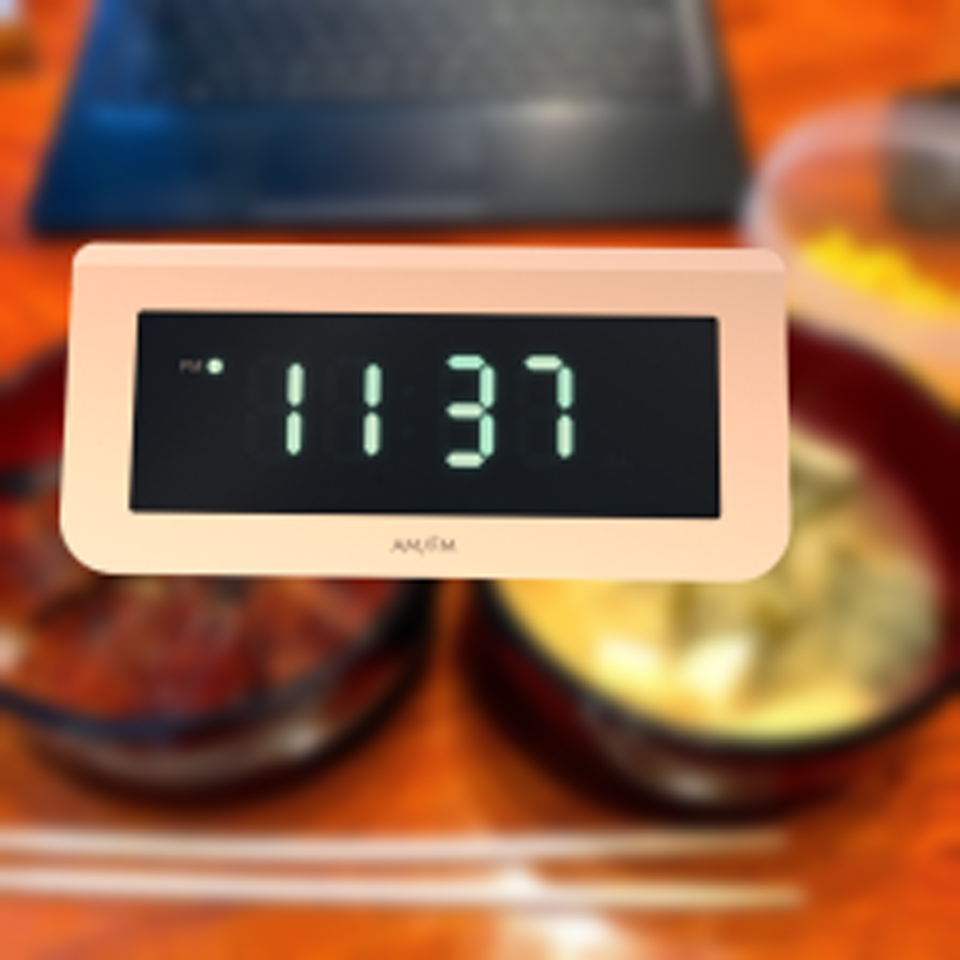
**11:37**
